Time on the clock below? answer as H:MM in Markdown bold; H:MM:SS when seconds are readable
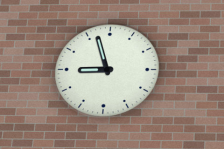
**8:57**
